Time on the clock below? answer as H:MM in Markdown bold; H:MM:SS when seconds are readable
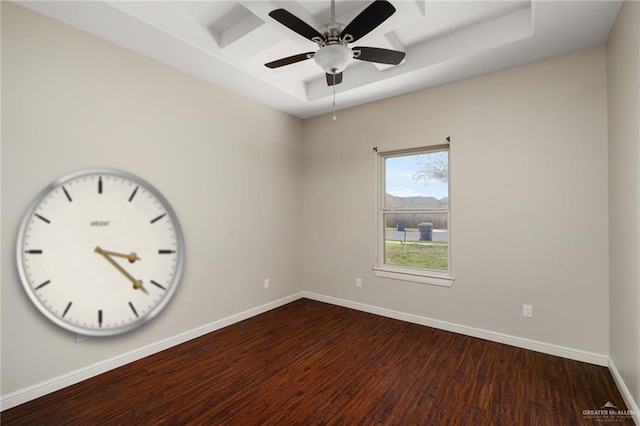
**3:22**
